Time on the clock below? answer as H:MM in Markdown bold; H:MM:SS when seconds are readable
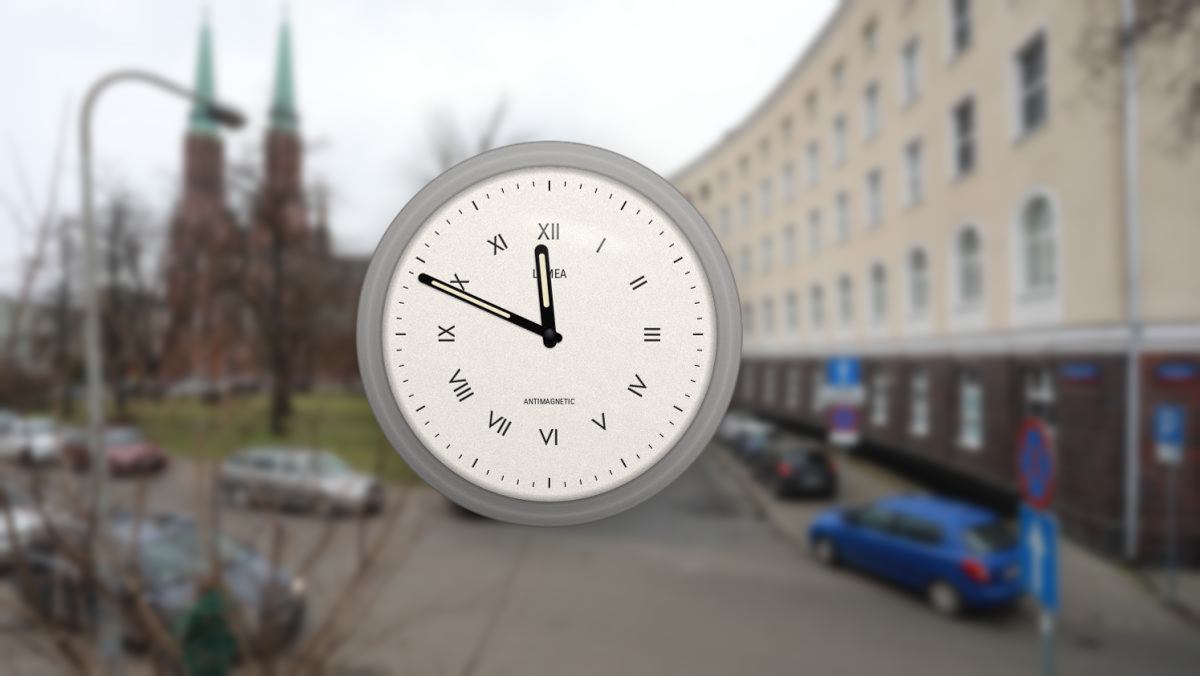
**11:49**
